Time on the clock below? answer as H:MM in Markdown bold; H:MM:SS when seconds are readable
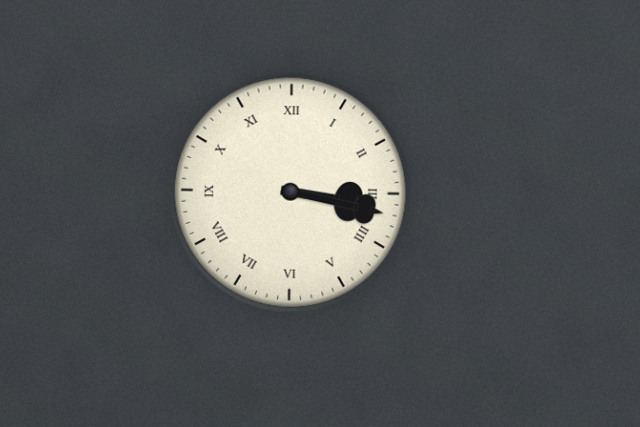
**3:17**
